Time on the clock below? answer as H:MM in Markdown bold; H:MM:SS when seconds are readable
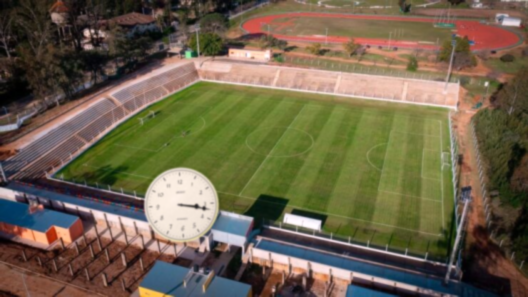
**3:17**
